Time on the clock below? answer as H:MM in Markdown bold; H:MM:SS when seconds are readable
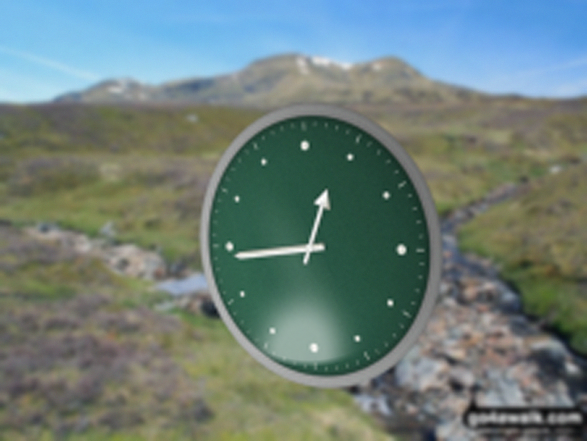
**12:44**
